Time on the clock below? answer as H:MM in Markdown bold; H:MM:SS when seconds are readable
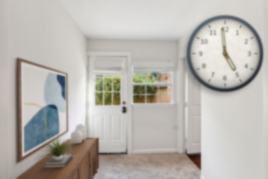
**4:59**
